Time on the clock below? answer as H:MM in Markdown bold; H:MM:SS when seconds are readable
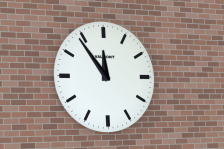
**11:54**
